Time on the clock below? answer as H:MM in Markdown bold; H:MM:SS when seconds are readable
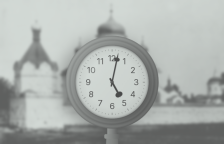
**5:02**
